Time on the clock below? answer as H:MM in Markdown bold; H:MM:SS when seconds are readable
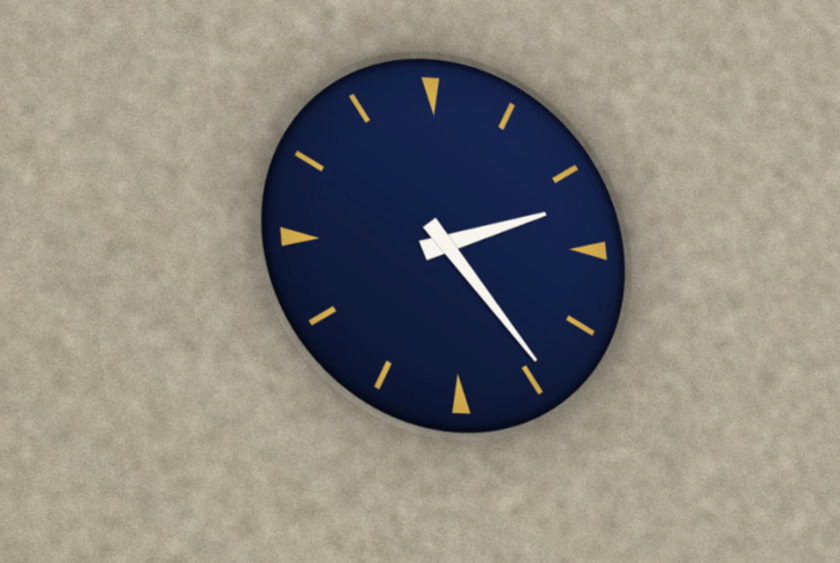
**2:24**
